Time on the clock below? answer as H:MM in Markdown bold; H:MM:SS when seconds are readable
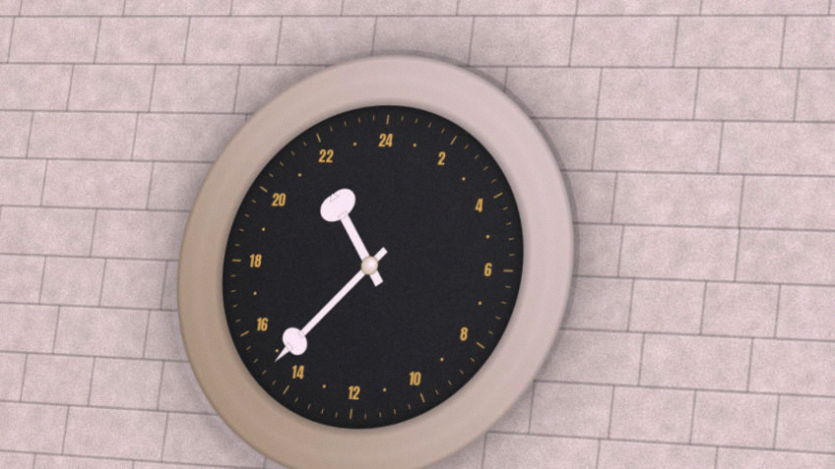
**21:37**
